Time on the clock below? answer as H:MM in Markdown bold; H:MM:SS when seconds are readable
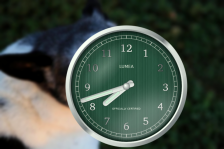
**7:42**
